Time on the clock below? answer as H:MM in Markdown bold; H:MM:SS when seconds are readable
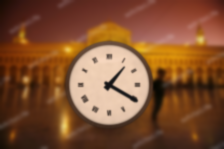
**1:20**
